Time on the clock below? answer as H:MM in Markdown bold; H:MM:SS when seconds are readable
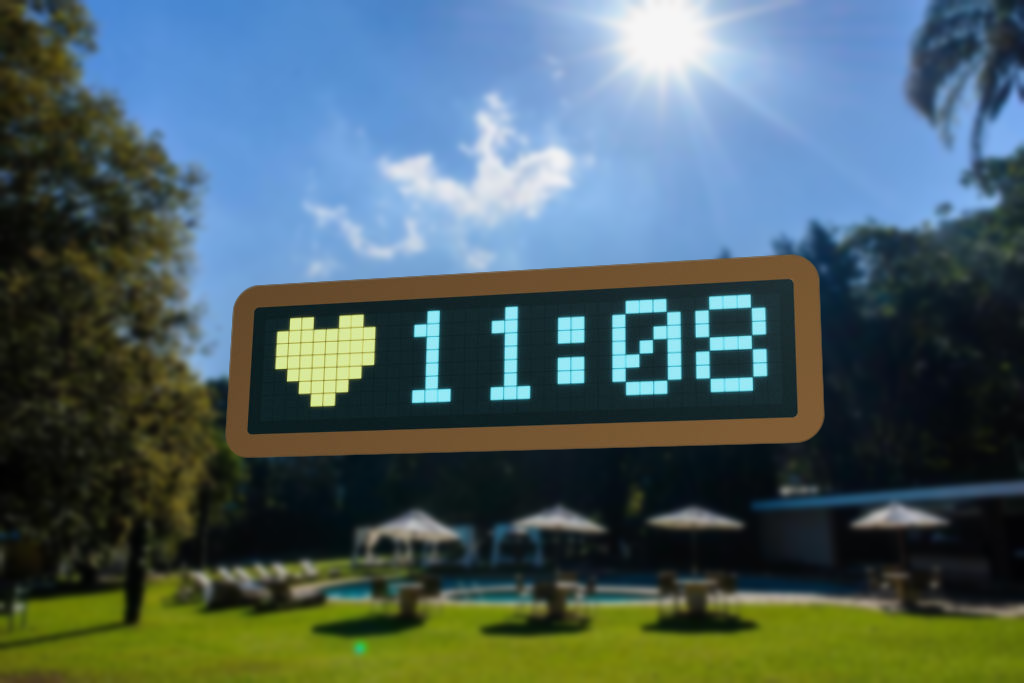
**11:08**
